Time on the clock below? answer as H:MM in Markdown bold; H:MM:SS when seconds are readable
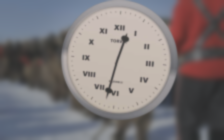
**12:32**
